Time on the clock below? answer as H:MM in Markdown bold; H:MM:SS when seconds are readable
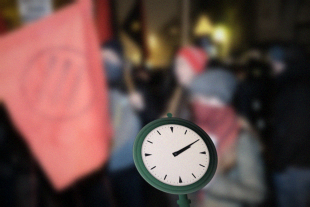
**2:10**
